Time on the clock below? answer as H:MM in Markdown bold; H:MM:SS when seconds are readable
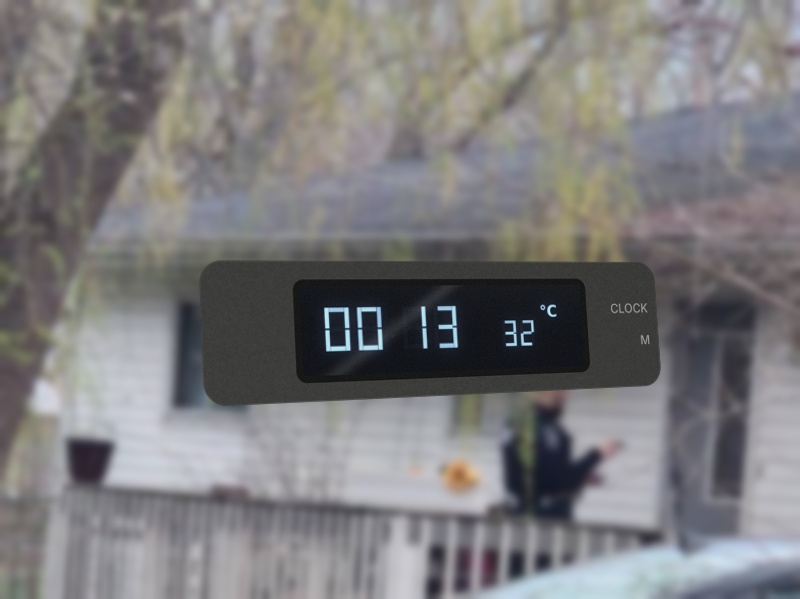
**0:13**
